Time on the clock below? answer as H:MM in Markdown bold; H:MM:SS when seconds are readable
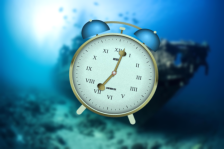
**7:02**
